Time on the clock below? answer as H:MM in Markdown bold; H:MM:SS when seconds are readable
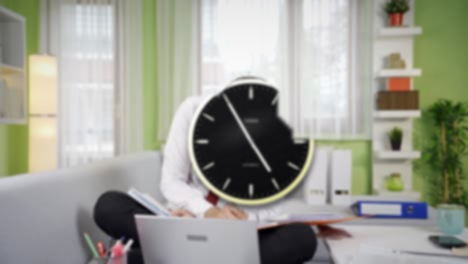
**4:55**
